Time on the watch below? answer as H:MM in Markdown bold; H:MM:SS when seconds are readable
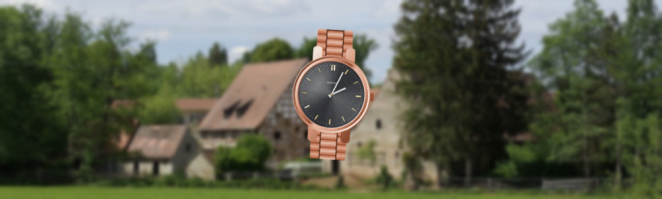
**2:04**
